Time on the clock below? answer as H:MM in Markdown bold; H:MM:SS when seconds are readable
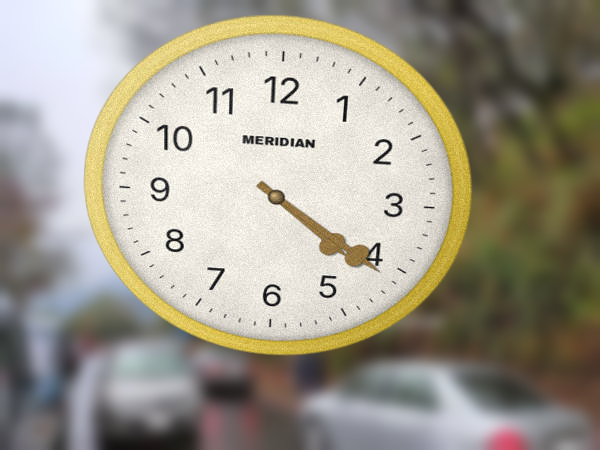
**4:21**
